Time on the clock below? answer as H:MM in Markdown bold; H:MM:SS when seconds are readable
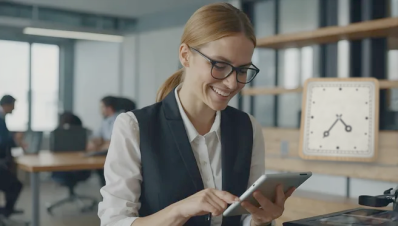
**4:36**
